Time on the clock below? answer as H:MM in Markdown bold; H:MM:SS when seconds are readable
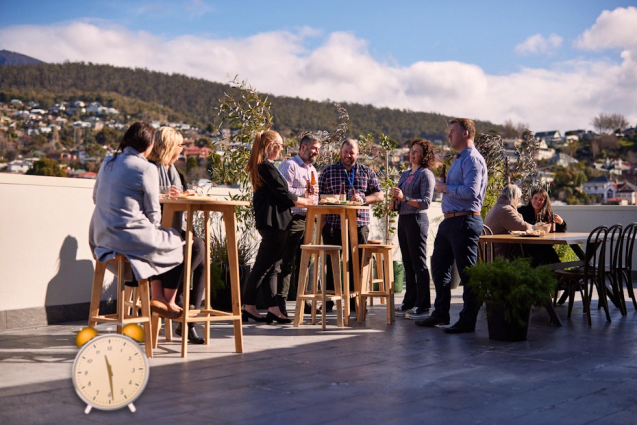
**11:29**
